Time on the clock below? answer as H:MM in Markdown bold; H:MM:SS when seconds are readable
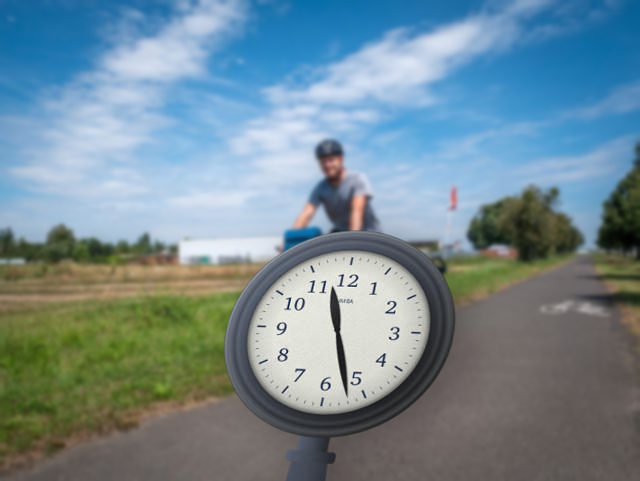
**11:27**
